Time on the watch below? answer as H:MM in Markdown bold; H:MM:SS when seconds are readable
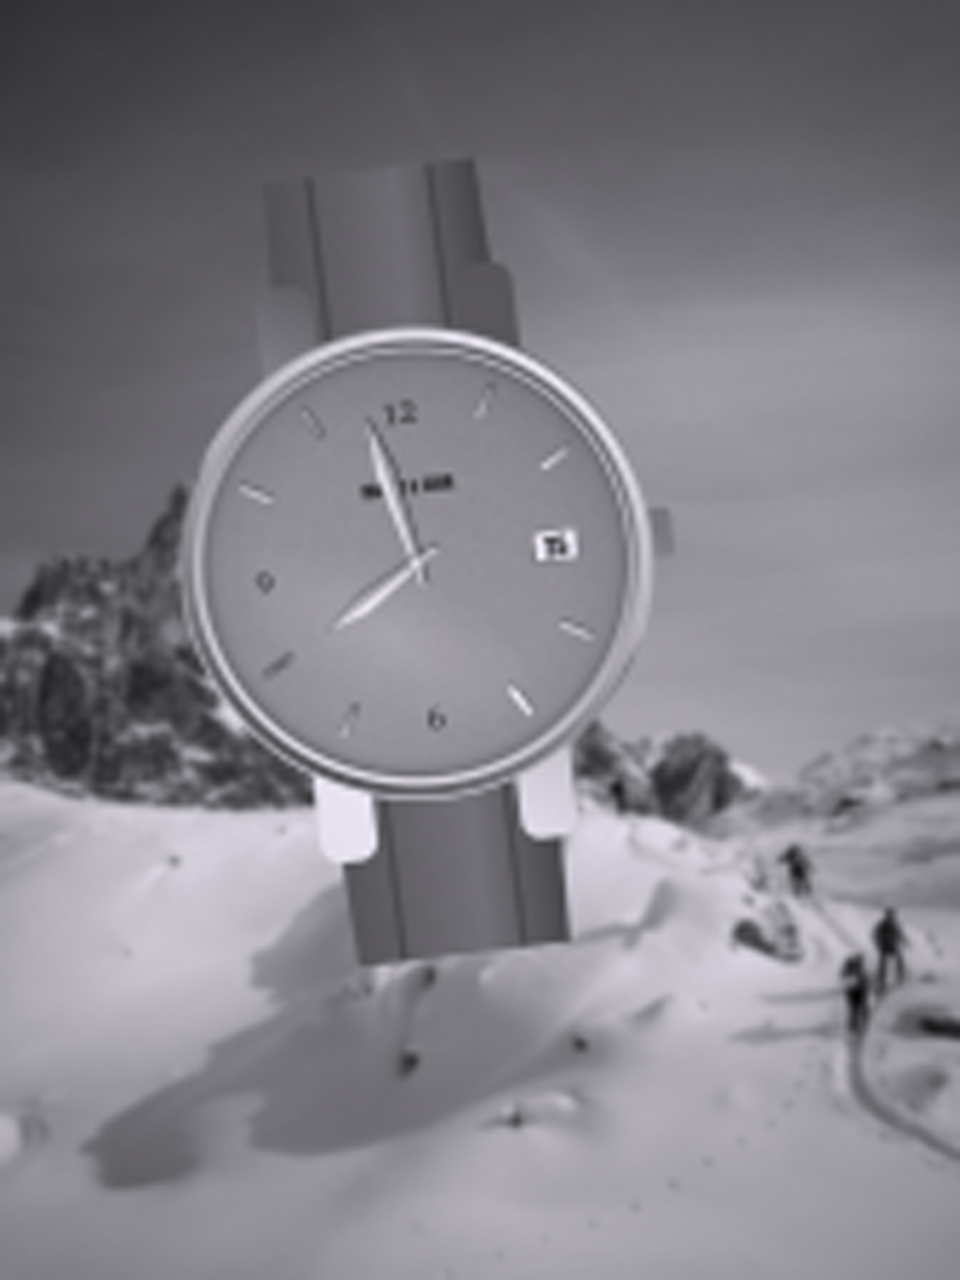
**7:58**
